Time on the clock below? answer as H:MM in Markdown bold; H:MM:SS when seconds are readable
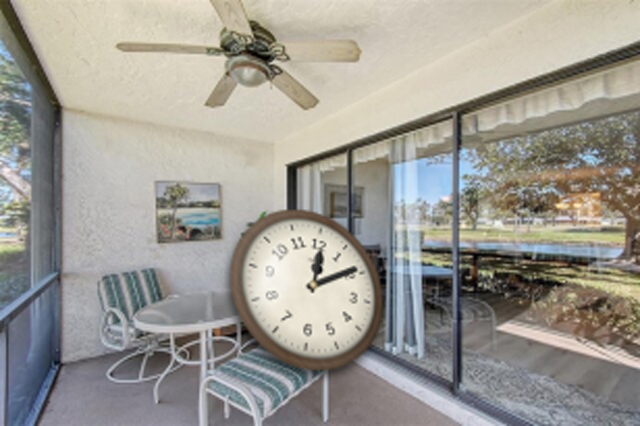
**12:09**
